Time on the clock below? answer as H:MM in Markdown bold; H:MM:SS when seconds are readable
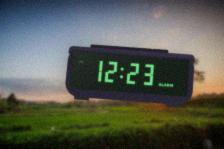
**12:23**
